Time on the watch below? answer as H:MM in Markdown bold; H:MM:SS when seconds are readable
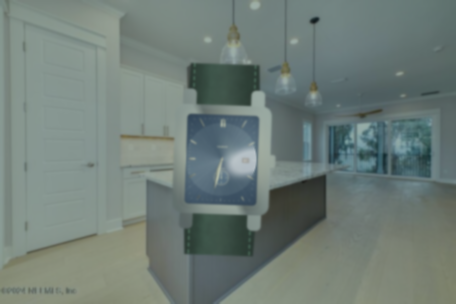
**6:32**
